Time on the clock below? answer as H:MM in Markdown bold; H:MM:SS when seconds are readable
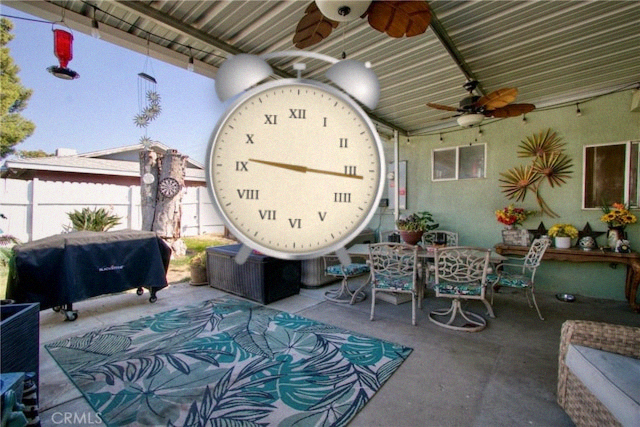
**9:16**
